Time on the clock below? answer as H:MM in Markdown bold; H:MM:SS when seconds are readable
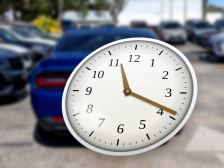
**11:19**
